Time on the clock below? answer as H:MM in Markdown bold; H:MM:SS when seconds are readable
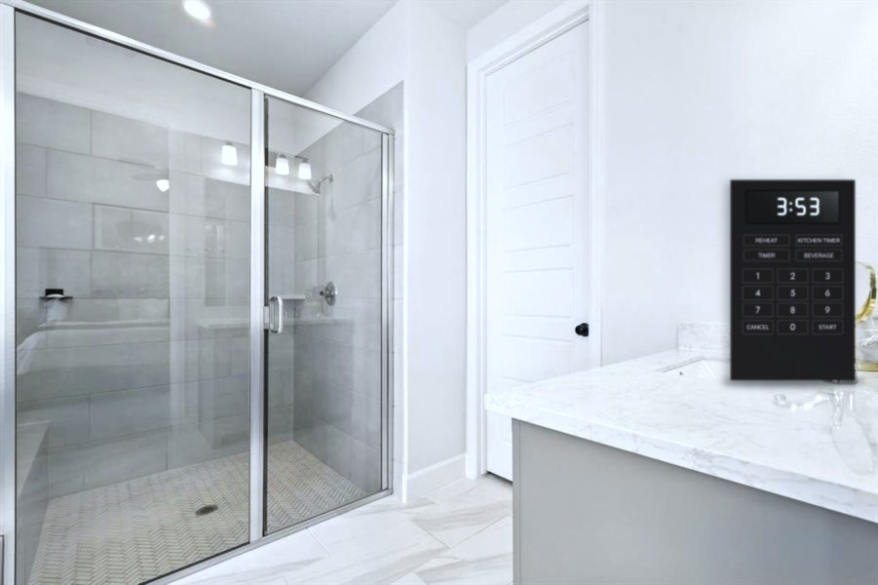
**3:53**
